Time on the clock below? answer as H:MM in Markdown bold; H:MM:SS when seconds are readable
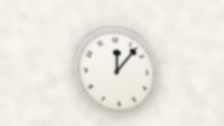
**12:07**
